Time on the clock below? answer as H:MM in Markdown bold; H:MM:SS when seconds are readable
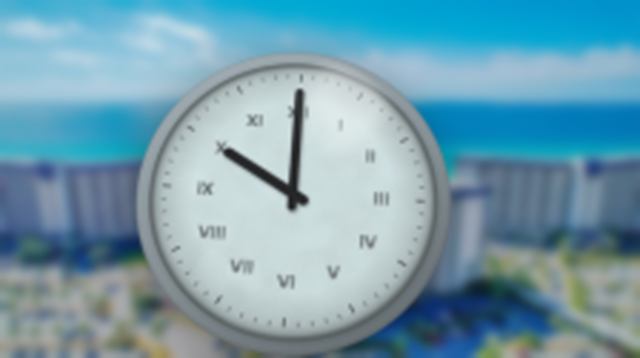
**10:00**
